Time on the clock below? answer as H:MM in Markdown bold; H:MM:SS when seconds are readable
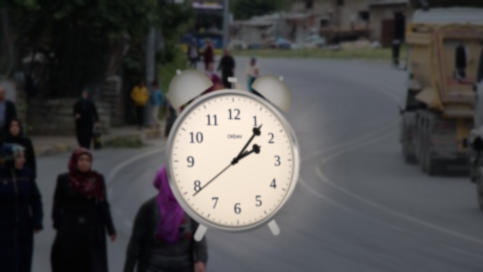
**2:06:39**
